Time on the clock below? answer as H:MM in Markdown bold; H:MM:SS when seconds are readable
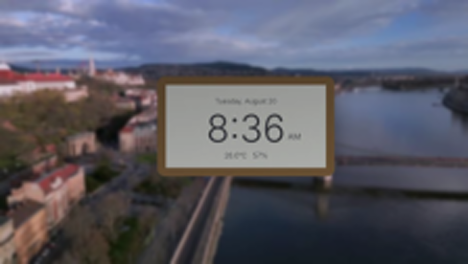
**8:36**
